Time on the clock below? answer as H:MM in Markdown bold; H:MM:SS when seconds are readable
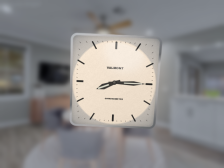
**8:15**
